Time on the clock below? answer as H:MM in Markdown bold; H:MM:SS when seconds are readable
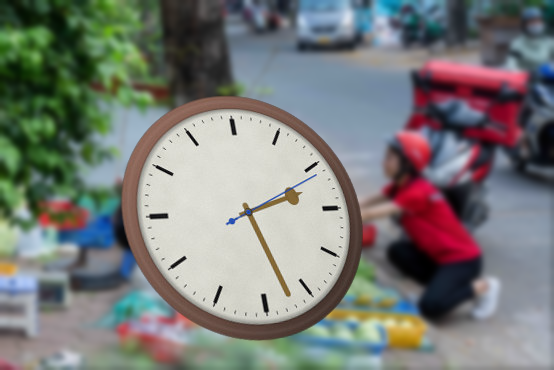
**2:27:11**
